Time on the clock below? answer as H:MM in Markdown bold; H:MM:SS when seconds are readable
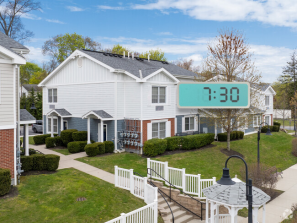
**7:30**
